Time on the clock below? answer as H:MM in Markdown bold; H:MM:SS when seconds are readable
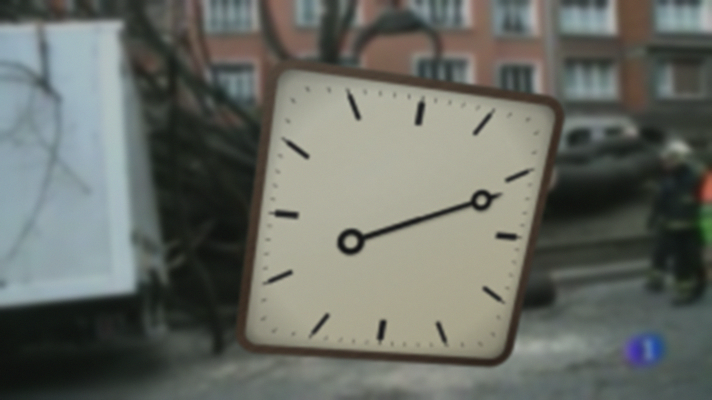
**8:11**
